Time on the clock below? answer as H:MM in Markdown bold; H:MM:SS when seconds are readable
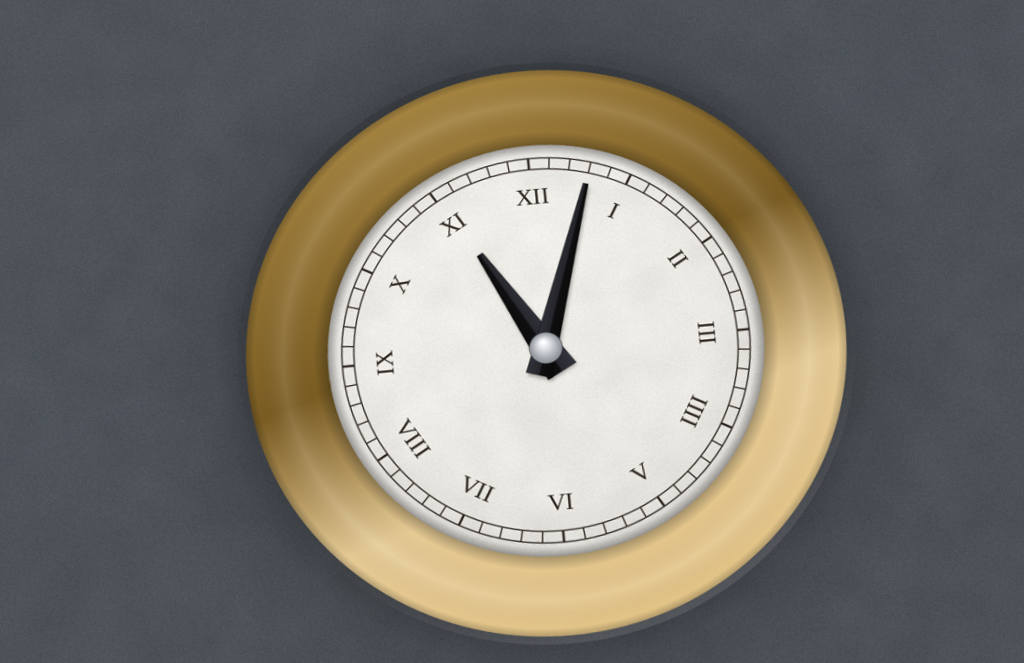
**11:03**
